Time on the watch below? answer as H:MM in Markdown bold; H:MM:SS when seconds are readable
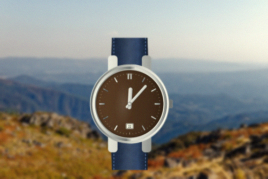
**12:07**
